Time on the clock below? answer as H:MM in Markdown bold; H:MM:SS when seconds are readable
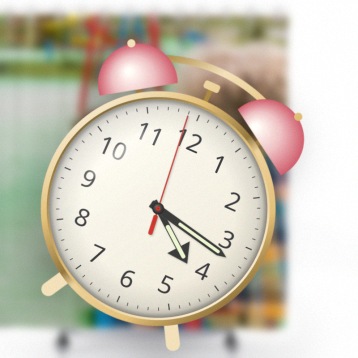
**4:16:59**
